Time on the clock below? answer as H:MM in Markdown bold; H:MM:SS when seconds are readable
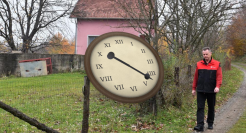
**10:22**
